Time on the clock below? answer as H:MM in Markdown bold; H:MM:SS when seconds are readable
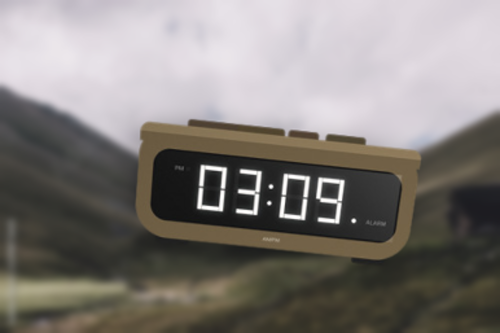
**3:09**
